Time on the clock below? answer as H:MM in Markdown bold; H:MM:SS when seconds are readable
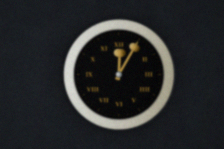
**12:05**
